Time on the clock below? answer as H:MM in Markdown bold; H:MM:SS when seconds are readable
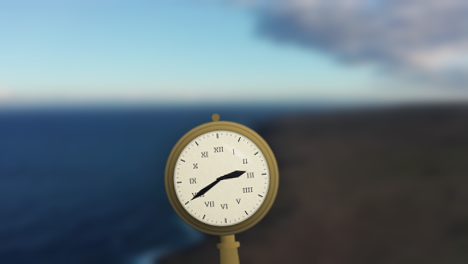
**2:40**
